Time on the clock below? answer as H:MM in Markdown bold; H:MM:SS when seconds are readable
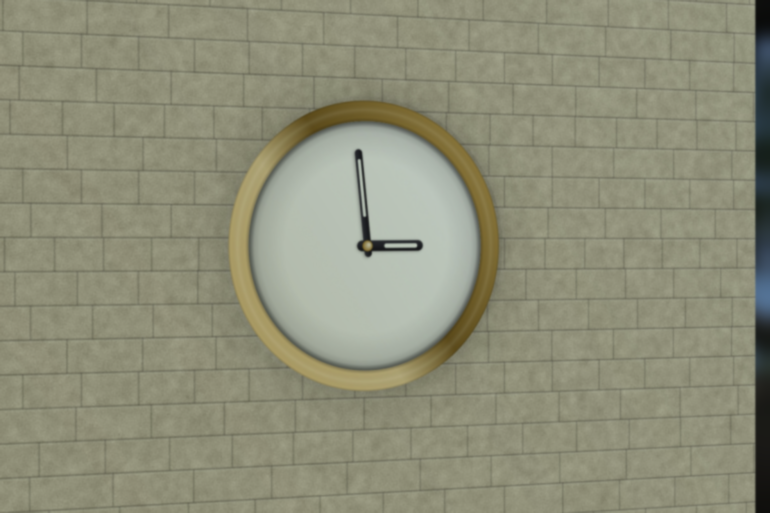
**2:59**
